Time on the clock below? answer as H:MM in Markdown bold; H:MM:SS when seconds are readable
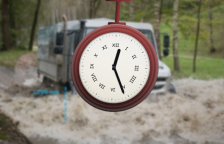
**12:26**
